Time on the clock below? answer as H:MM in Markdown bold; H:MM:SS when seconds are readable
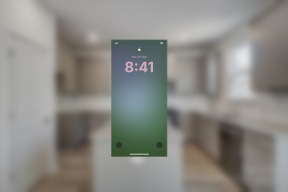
**8:41**
